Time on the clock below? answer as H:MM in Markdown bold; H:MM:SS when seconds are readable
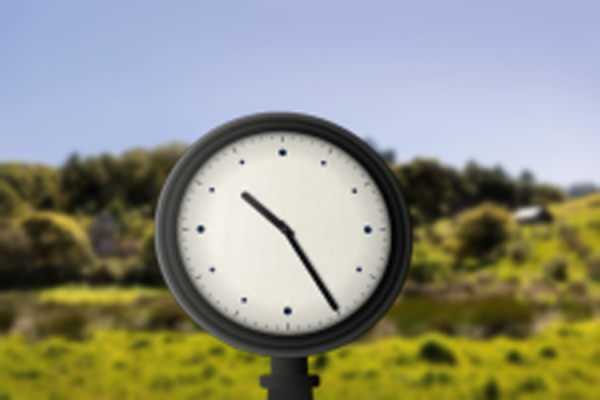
**10:25**
